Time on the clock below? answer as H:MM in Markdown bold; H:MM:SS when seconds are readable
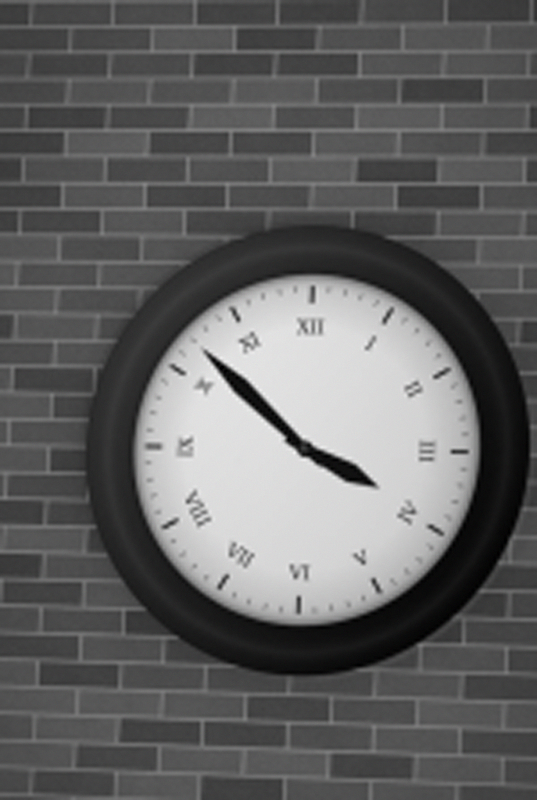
**3:52**
